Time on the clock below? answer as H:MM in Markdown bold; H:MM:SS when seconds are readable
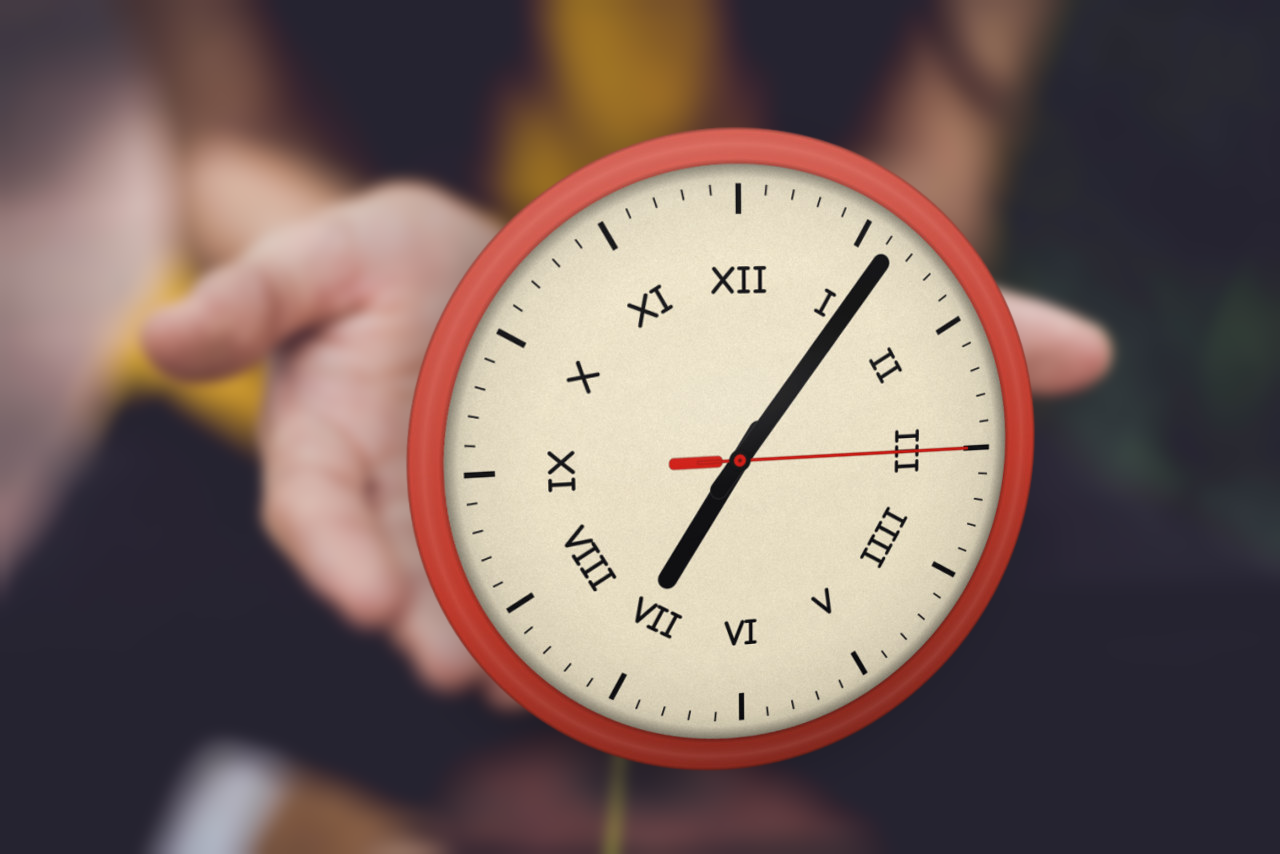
**7:06:15**
